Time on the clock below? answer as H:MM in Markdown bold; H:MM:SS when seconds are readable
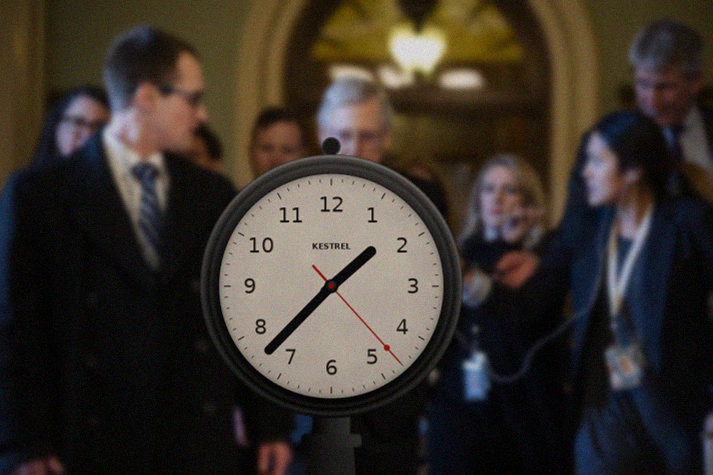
**1:37:23**
